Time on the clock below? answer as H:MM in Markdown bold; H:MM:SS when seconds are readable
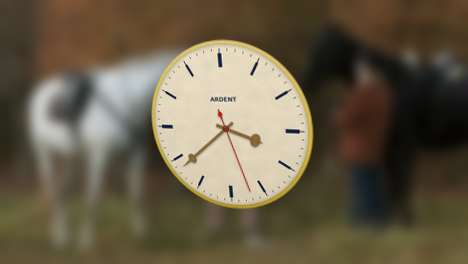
**3:38:27**
